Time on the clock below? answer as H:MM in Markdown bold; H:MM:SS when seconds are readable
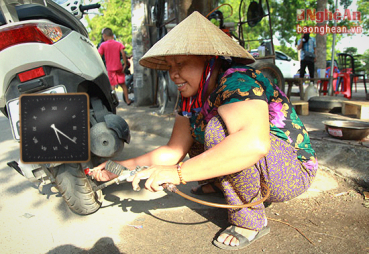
**5:21**
